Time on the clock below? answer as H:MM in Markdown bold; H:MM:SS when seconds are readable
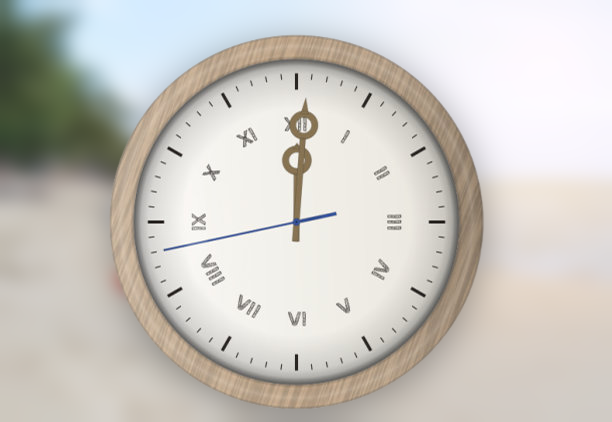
**12:00:43**
